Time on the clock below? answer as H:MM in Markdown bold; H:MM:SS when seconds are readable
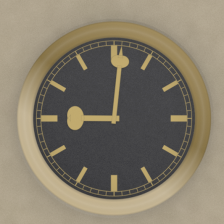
**9:01**
